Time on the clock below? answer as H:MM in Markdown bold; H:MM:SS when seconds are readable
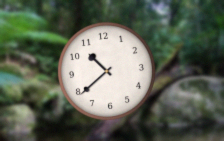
**10:39**
